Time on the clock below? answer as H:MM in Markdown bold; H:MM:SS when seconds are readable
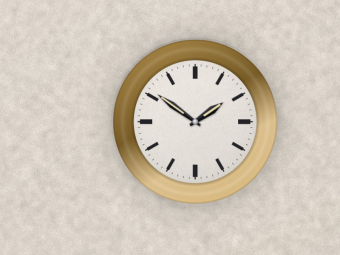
**1:51**
